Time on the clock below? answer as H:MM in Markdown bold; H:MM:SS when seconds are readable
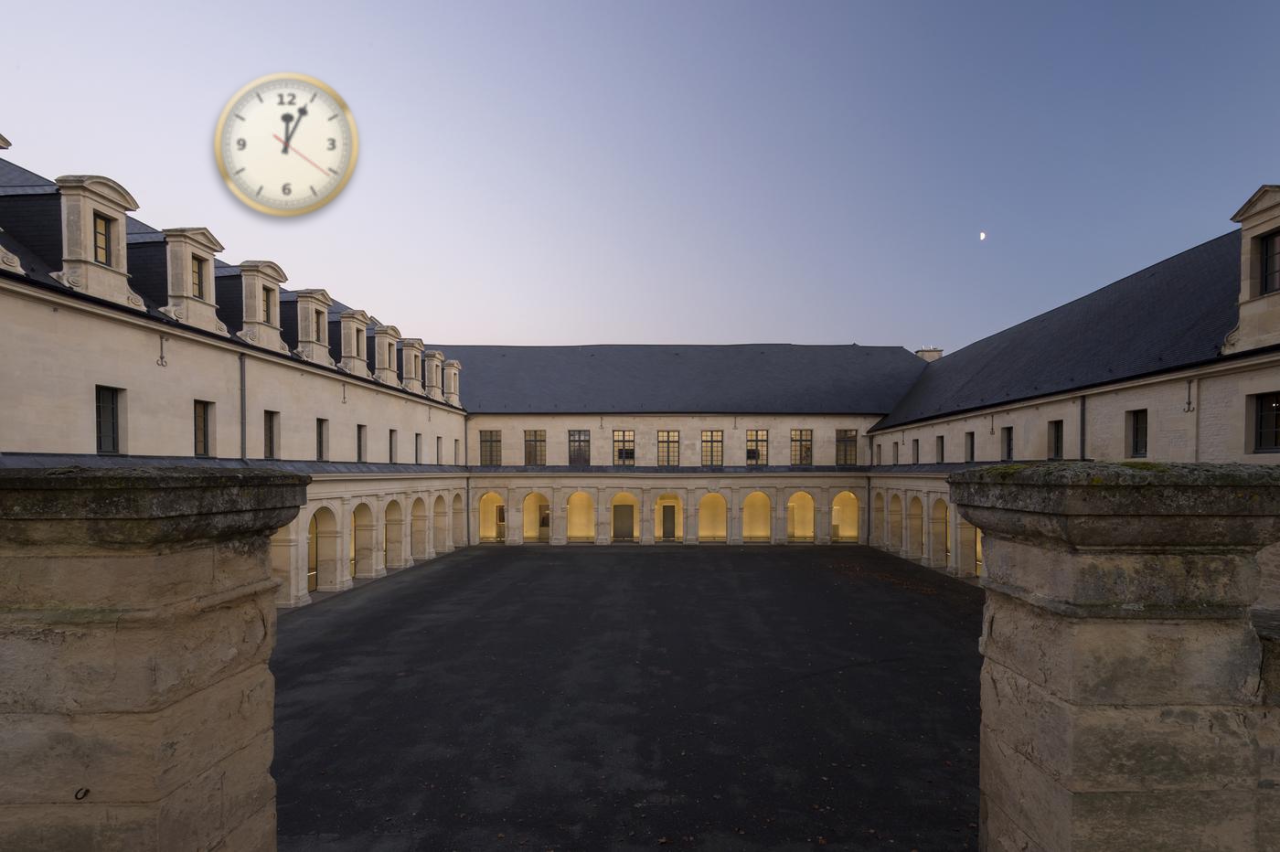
**12:04:21**
